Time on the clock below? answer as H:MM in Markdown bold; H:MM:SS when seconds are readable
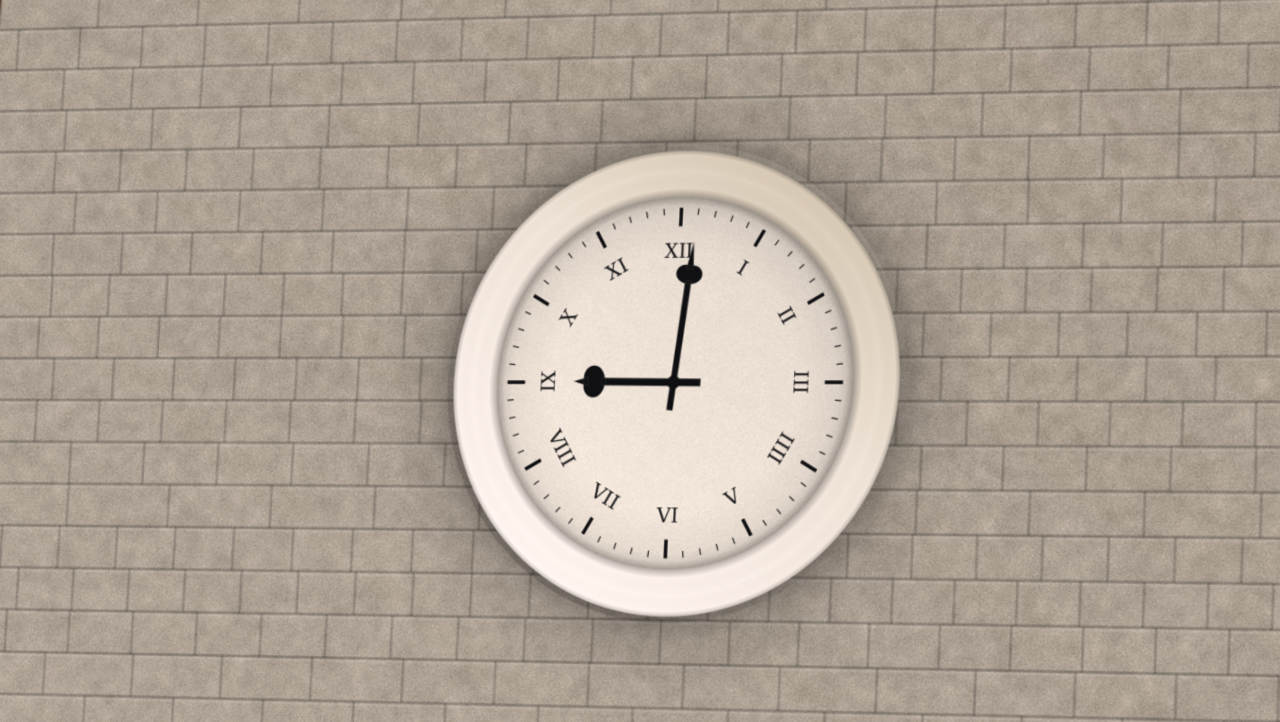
**9:01**
